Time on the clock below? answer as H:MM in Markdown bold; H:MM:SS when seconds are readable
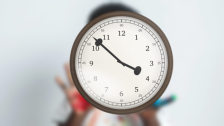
**3:52**
